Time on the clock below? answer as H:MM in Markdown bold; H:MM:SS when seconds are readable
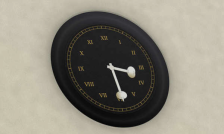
**3:29**
